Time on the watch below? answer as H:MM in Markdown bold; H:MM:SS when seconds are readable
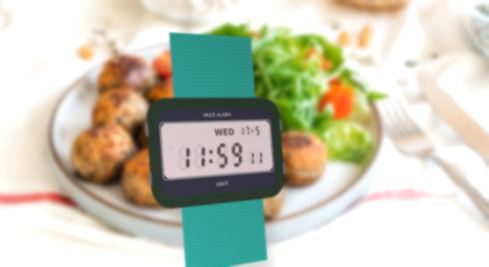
**11:59:11**
